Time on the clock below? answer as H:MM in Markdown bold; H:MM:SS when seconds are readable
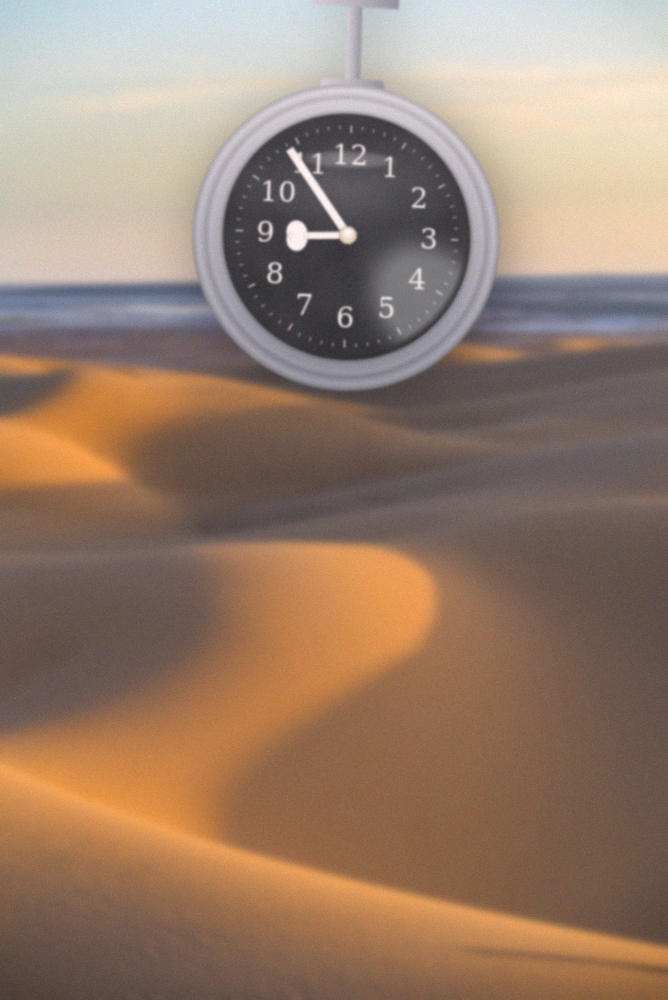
**8:54**
